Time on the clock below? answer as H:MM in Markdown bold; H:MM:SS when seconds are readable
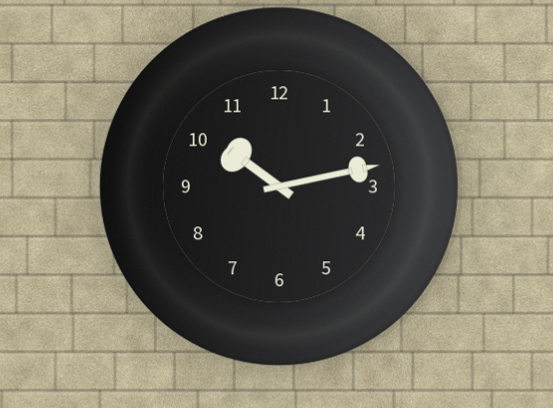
**10:13**
